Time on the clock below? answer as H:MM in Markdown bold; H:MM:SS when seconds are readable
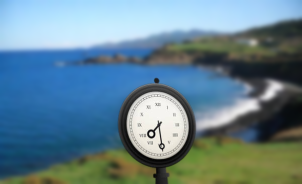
**7:29**
